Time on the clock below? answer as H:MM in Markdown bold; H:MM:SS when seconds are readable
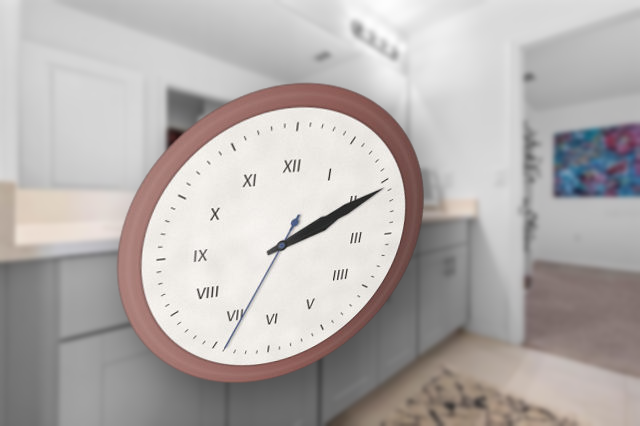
**2:10:34**
